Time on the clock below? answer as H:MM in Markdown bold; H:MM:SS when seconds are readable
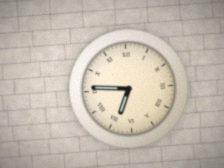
**6:46**
